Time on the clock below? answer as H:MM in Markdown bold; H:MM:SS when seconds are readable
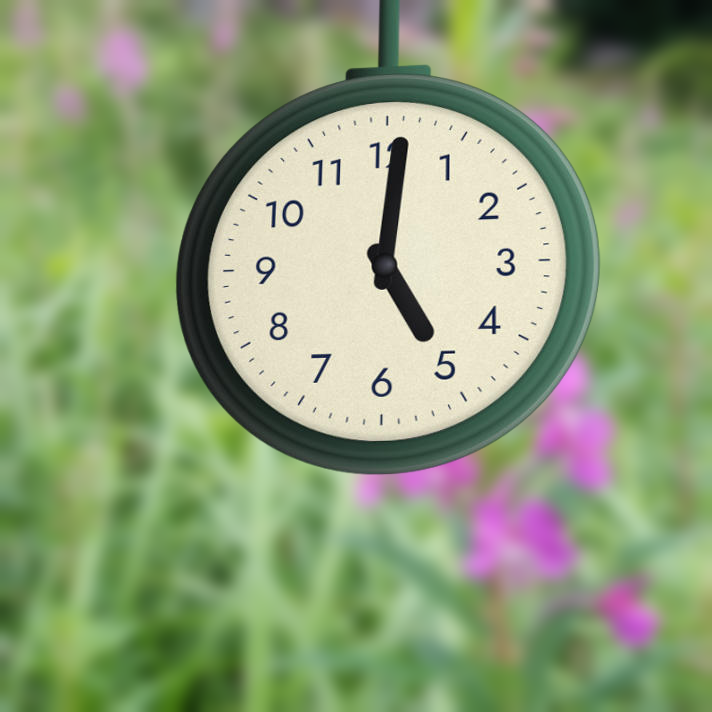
**5:01**
